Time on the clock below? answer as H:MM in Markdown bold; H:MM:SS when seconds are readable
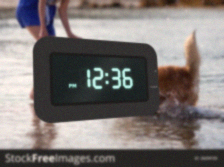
**12:36**
